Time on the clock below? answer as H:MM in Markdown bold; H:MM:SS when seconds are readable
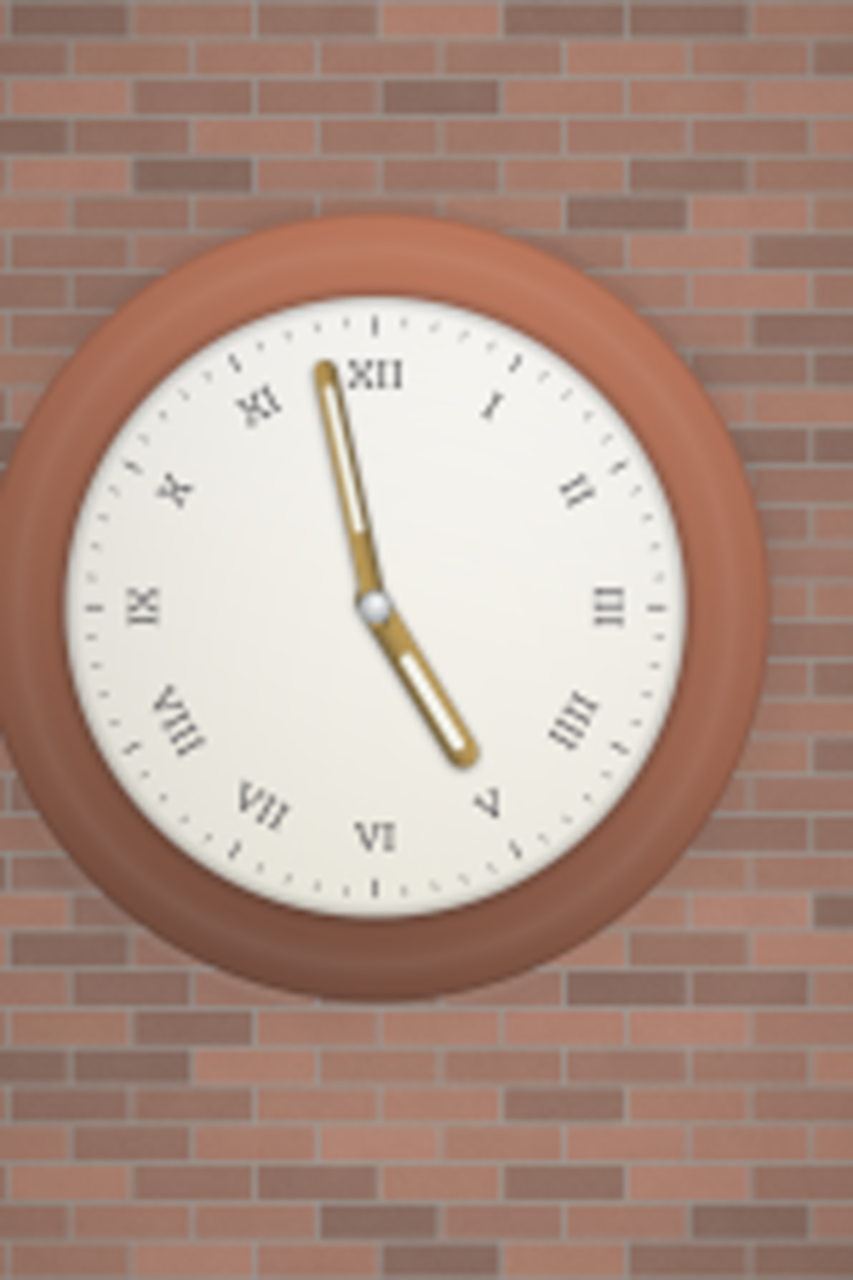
**4:58**
